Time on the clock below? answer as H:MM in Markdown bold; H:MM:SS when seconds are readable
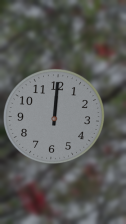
**12:00**
